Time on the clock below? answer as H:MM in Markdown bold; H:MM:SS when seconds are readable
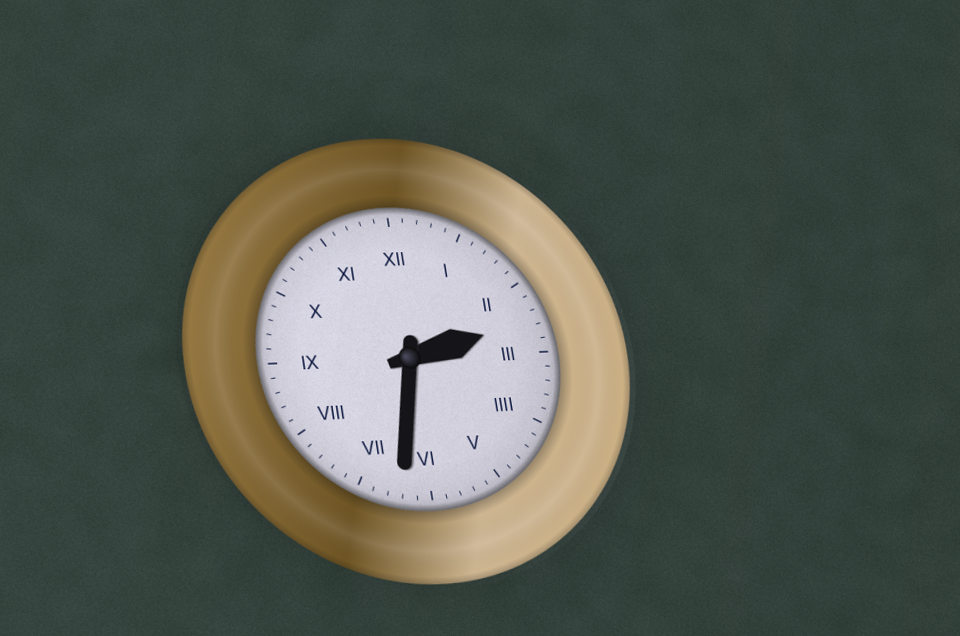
**2:32**
